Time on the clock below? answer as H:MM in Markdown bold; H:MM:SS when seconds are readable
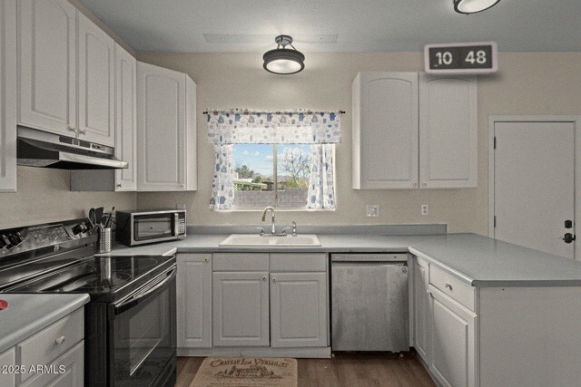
**10:48**
